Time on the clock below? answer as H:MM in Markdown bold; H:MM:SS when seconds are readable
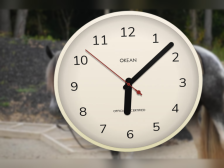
**6:07:52**
